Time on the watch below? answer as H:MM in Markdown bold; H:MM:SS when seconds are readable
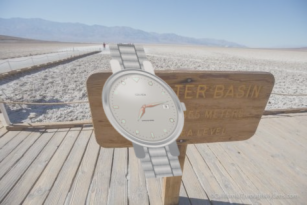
**7:13**
